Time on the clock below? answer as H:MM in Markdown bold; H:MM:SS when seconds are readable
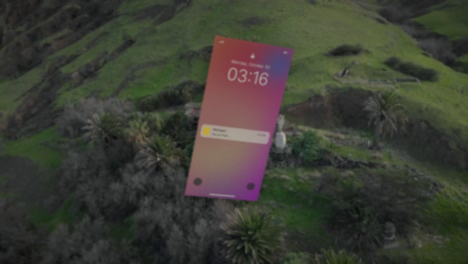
**3:16**
